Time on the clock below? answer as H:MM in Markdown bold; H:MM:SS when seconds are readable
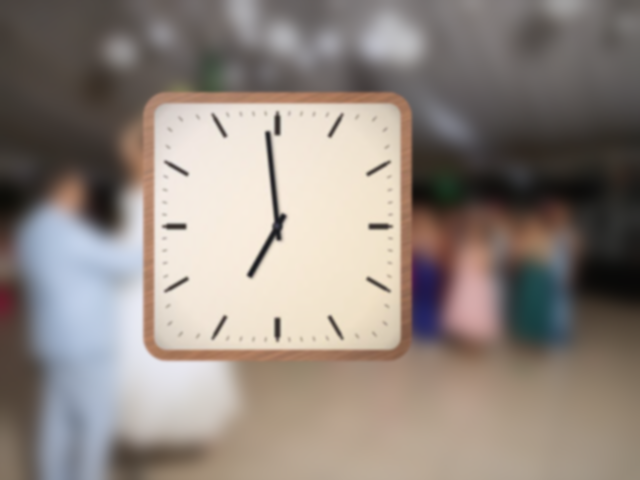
**6:59**
